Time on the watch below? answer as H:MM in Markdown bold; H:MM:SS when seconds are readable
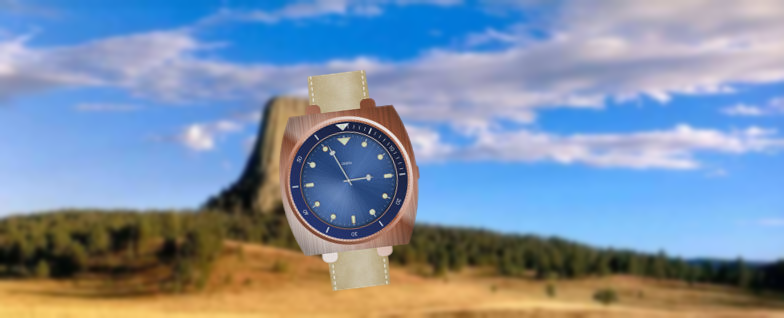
**2:56**
